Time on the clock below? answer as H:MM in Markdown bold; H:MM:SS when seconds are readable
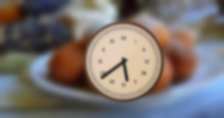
**5:39**
